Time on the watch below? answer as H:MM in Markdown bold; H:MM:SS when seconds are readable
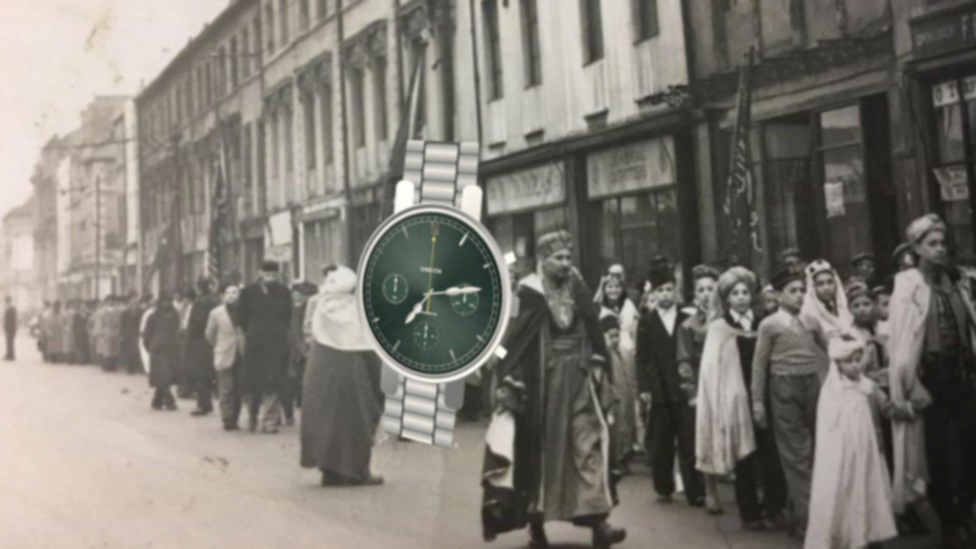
**7:13**
